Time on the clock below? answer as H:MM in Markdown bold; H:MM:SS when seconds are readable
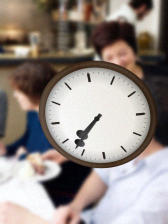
**7:37**
